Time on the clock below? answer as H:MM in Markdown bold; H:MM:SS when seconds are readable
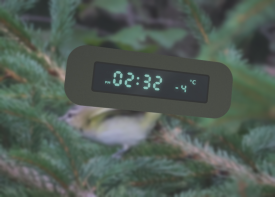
**2:32**
